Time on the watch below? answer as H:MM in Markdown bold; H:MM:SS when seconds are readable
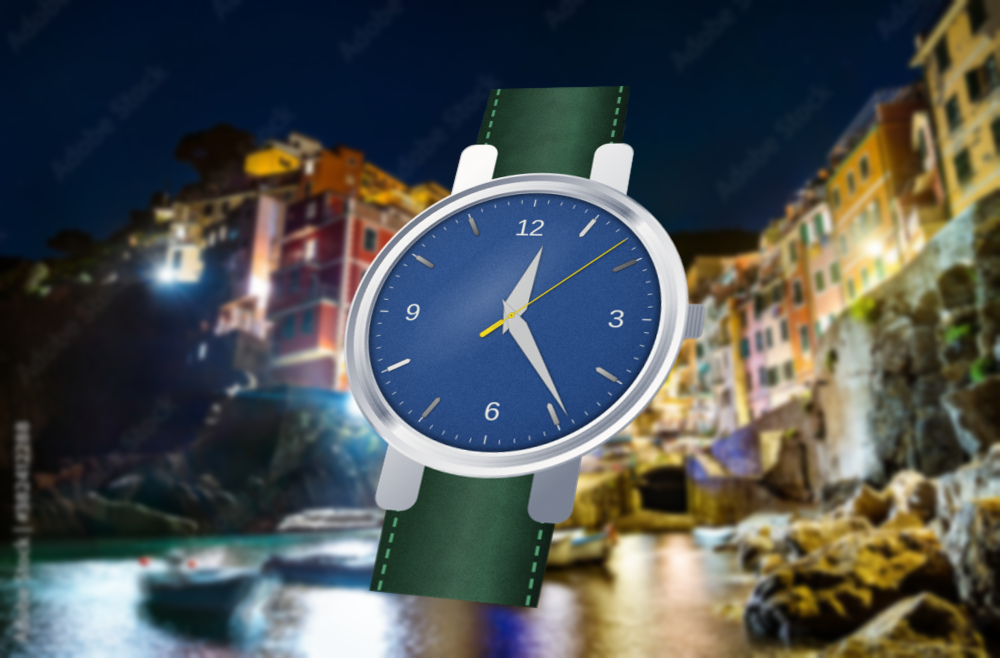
**12:24:08**
